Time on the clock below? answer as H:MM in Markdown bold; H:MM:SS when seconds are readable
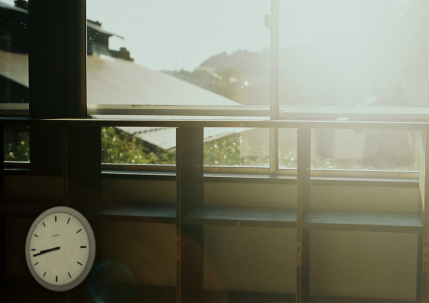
**8:43**
